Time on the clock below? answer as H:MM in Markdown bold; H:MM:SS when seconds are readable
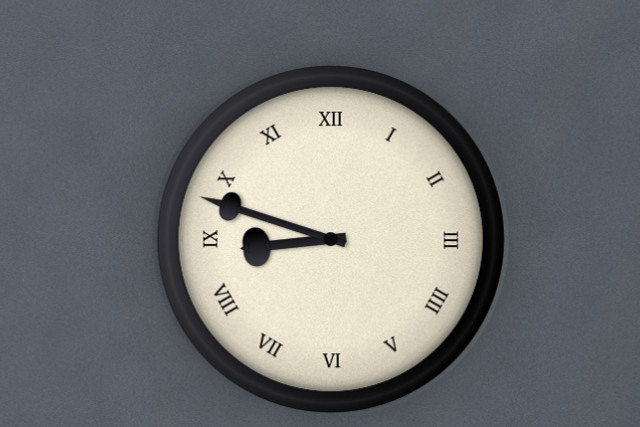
**8:48**
